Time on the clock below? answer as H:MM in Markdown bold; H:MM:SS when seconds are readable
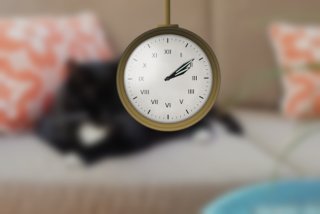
**2:09**
